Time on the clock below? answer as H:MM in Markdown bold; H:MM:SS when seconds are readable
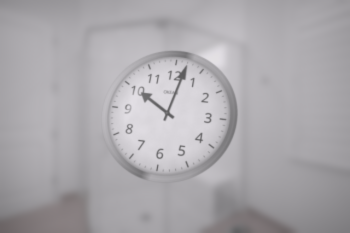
**10:02**
